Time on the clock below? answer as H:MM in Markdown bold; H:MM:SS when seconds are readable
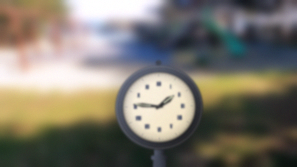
**1:46**
